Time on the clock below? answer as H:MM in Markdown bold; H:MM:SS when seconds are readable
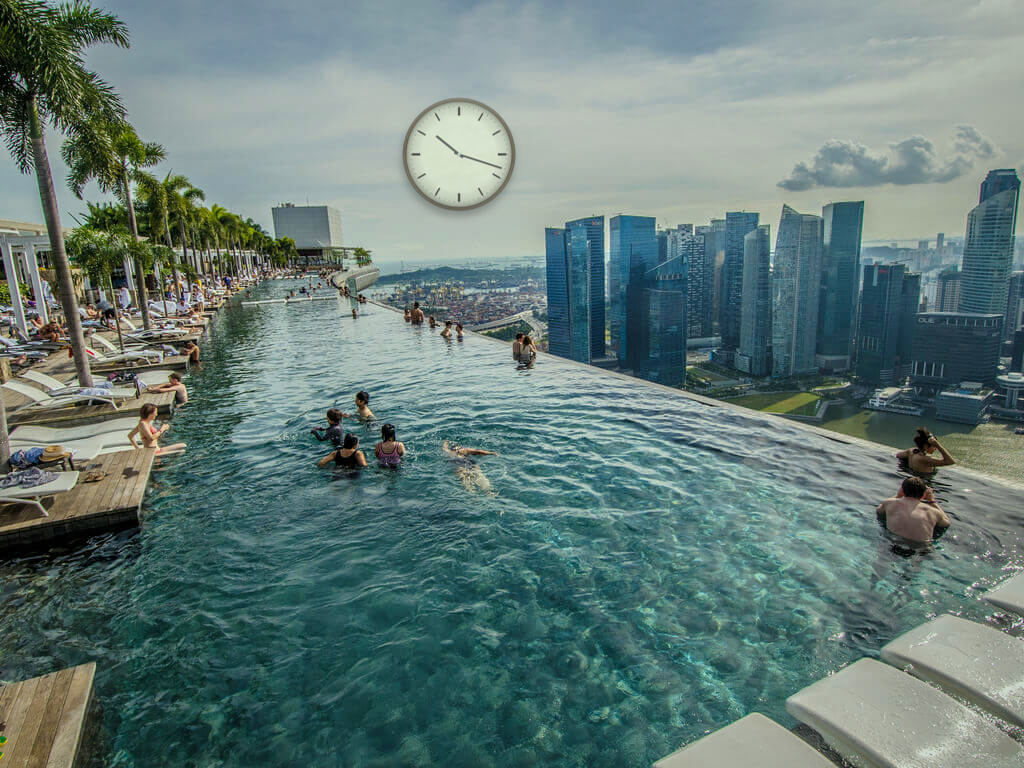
**10:18**
